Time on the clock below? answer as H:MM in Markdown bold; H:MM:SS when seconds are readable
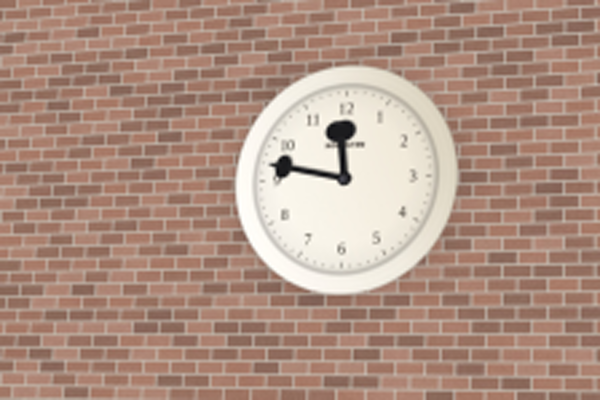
**11:47**
